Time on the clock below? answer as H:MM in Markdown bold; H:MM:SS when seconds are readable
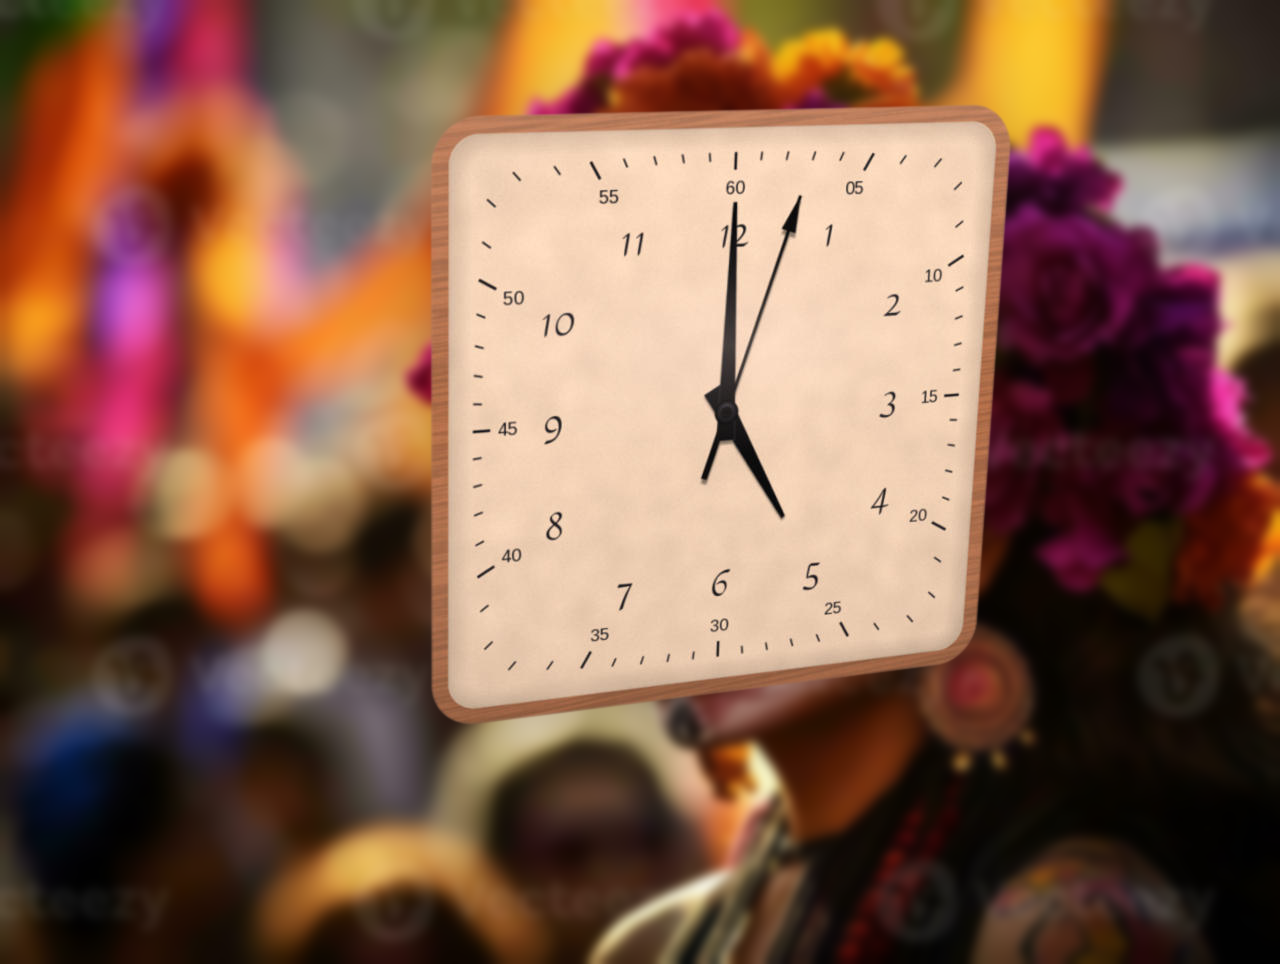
**5:00:03**
